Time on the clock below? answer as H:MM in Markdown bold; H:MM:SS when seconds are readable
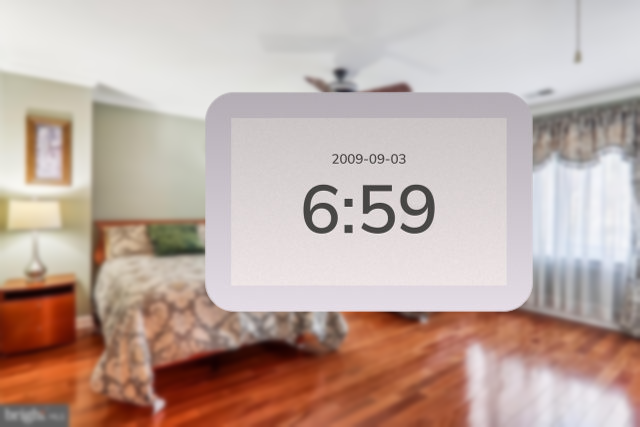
**6:59**
